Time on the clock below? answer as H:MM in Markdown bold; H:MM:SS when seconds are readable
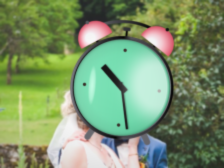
**10:28**
